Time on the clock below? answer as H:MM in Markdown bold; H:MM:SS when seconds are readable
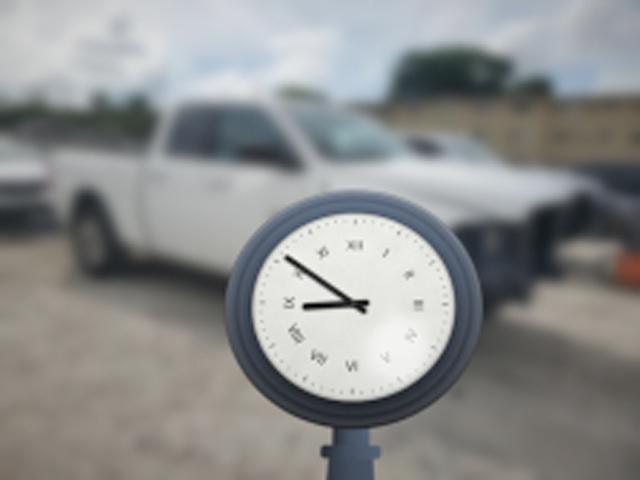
**8:51**
